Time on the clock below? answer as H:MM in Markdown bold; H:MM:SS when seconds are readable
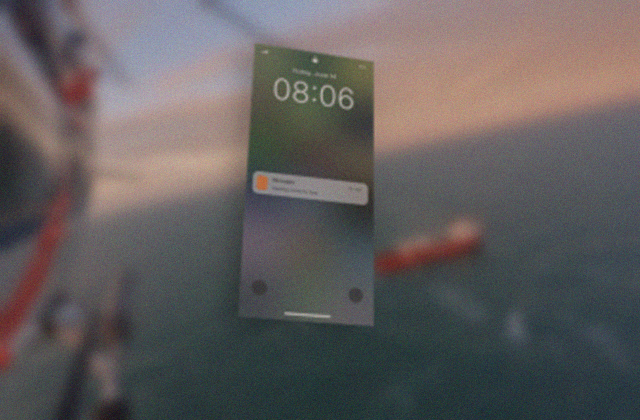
**8:06**
